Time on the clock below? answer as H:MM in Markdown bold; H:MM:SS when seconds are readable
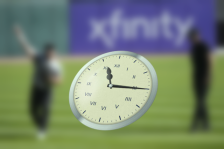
**11:15**
